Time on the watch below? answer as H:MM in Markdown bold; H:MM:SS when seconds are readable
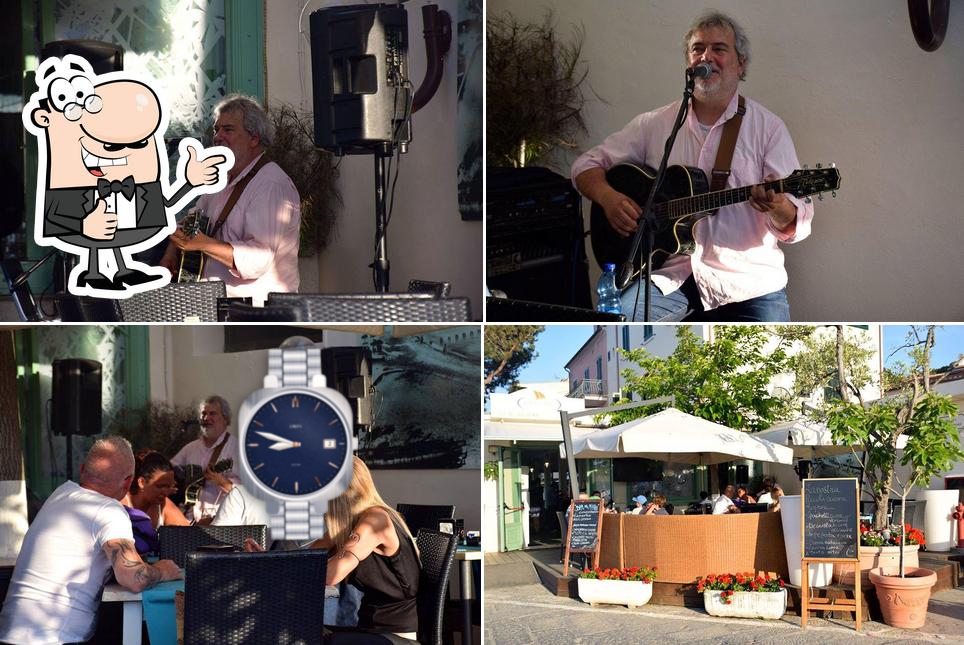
**8:48**
